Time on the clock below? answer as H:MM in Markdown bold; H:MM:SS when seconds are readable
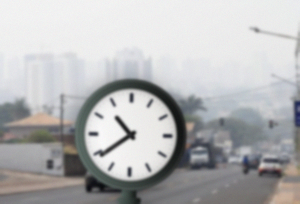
**10:39**
